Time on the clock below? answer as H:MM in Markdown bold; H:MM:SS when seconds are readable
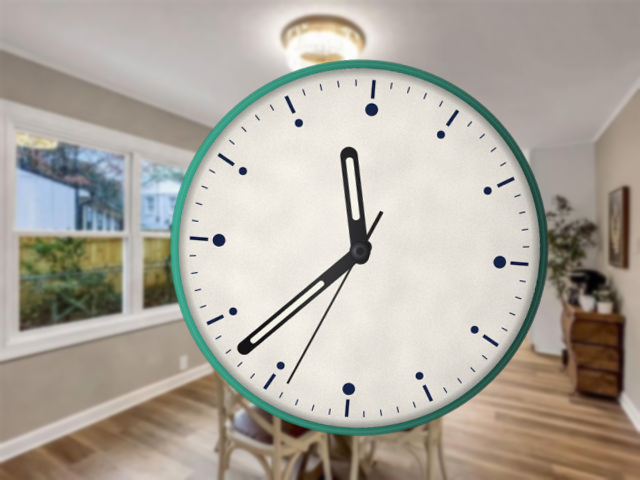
**11:37:34**
